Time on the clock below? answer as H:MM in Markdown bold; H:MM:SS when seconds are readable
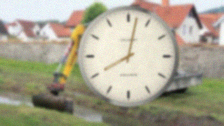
**8:02**
